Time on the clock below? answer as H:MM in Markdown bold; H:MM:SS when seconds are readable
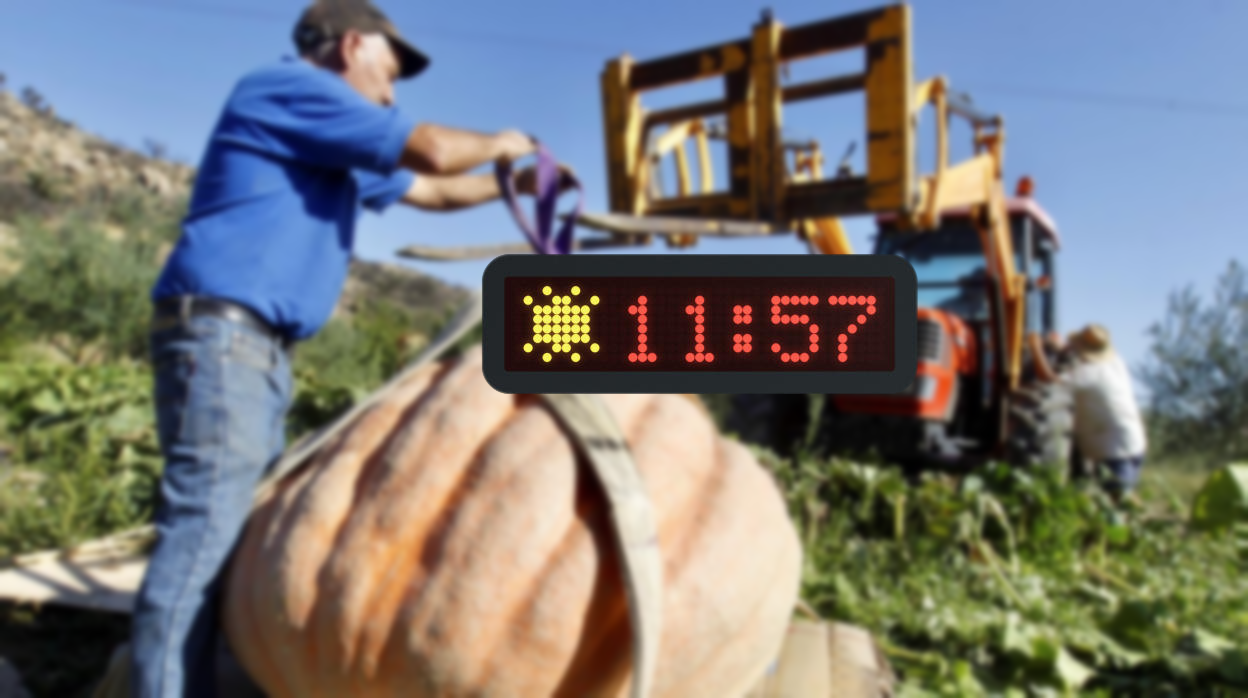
**11:57**
